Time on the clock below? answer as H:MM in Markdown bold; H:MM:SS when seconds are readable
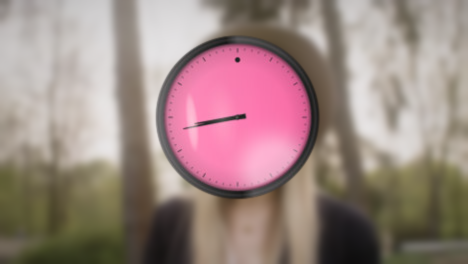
**8:43**
